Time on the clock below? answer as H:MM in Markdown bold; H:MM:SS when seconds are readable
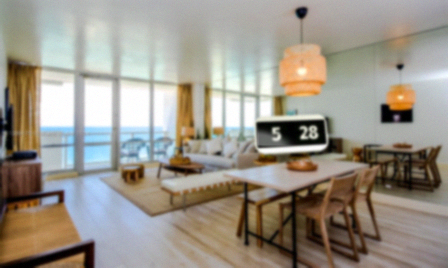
**5:28**
